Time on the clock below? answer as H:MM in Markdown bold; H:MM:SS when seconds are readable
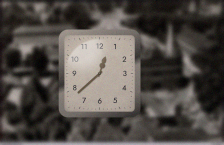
**12:38**
